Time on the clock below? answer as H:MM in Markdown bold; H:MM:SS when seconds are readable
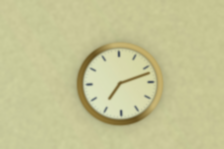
**7:12**
